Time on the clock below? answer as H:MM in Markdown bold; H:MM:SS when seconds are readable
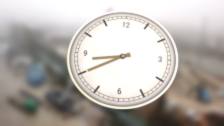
**8:40**
